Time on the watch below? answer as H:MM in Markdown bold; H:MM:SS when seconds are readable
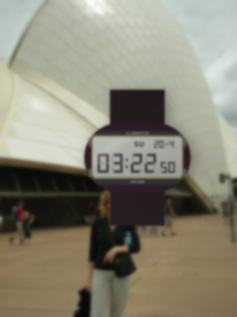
**3:22:50**
